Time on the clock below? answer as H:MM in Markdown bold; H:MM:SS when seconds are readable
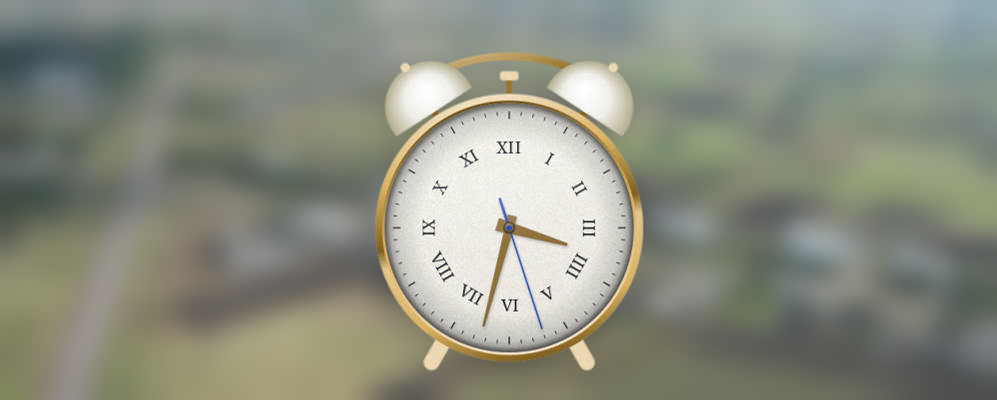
**3:32:27**
